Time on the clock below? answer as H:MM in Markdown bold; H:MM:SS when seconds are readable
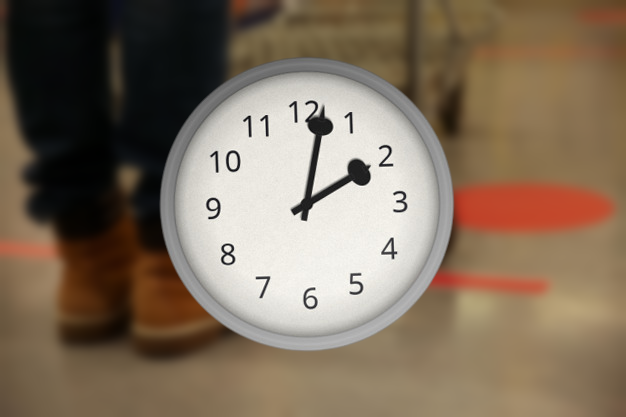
**2:02**
